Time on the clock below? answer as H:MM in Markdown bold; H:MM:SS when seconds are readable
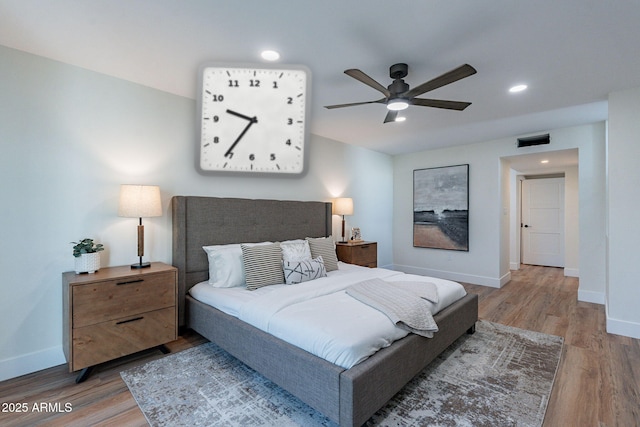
**9:36**
